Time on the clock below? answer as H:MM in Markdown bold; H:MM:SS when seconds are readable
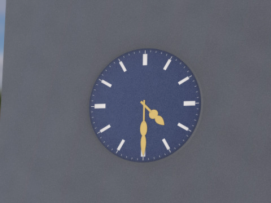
**4:30**
